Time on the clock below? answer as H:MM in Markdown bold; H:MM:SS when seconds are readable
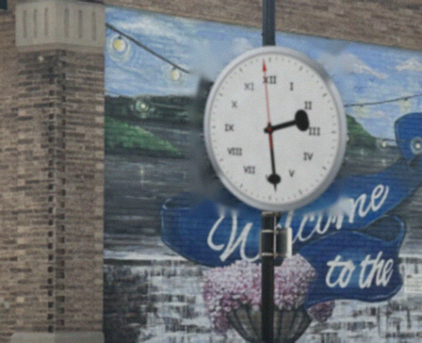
**2:28:59**
